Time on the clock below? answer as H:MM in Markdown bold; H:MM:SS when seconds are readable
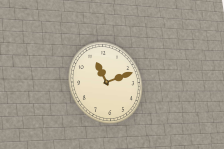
**11:12**
